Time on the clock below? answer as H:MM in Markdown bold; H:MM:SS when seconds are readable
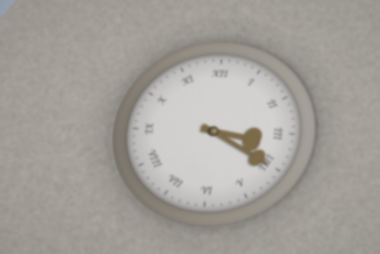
**3:20**
